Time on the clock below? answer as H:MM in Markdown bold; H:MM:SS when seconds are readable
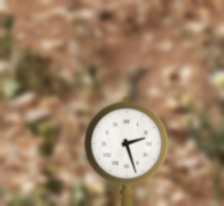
**2:27**
